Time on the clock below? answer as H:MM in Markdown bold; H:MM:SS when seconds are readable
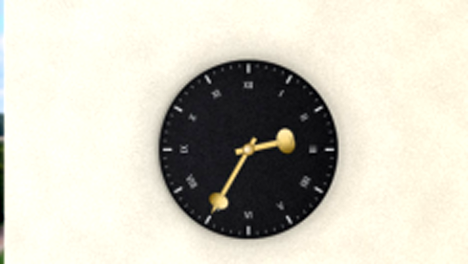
**2:35**
